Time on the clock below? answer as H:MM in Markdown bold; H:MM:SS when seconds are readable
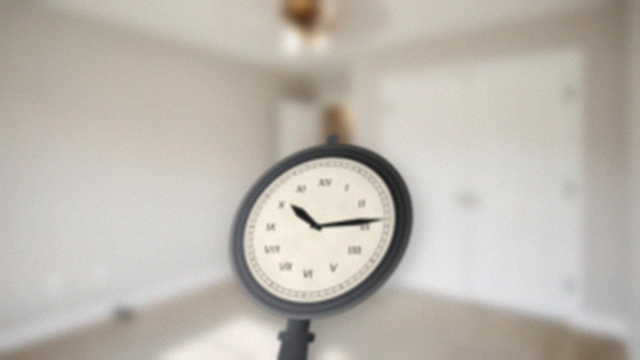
**10:14**
